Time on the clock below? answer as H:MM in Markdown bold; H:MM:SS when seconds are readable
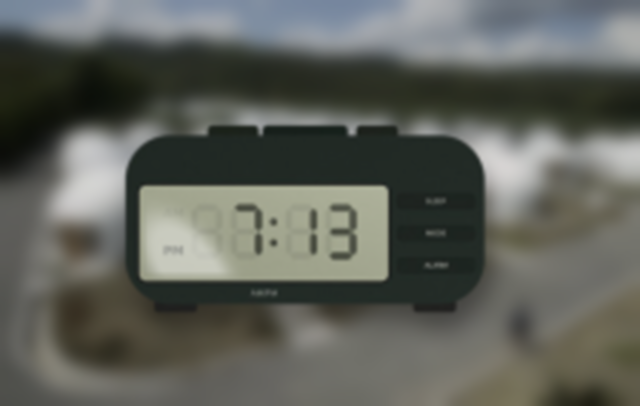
**7:13**
